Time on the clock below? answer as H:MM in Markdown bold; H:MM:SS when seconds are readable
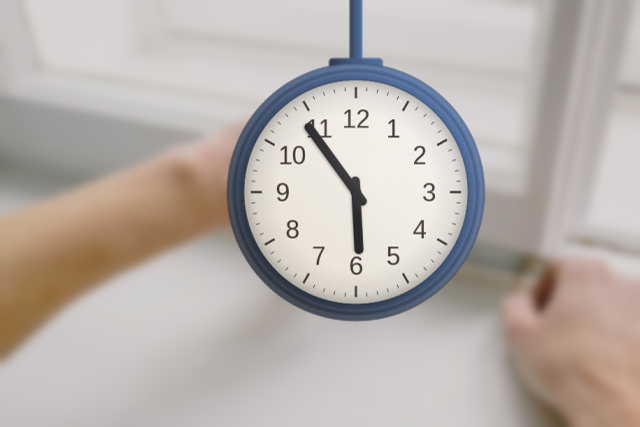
**5:54**
